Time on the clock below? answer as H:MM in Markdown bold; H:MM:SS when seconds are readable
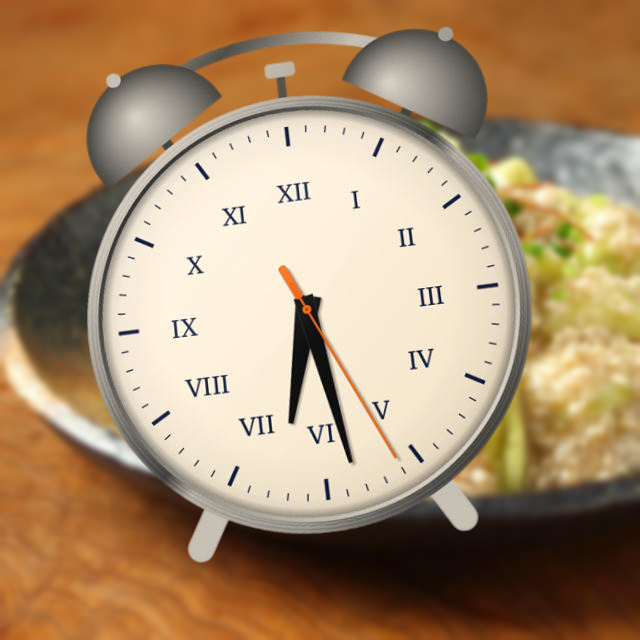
**6:28:26**
